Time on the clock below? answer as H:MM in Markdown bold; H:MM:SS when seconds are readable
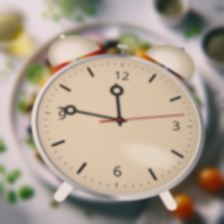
**11:46:13**
